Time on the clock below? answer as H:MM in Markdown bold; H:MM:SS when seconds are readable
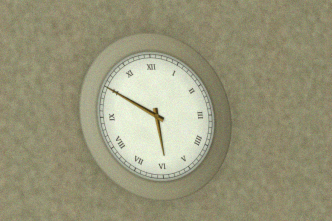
**5:50**
